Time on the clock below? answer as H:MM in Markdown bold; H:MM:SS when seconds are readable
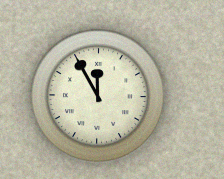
**11:55**
